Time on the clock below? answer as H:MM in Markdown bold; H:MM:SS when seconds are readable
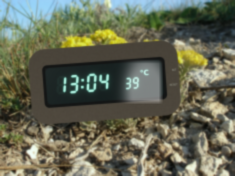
**13:04**
